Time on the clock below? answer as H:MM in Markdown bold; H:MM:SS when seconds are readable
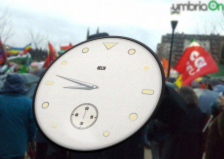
**8:47**
